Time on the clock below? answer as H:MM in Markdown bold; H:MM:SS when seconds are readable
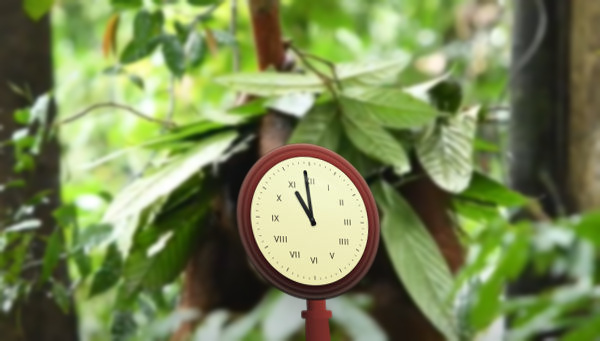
**10:59**
